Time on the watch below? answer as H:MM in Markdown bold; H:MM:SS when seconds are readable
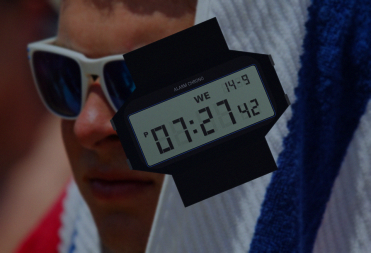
**7:27:42**
